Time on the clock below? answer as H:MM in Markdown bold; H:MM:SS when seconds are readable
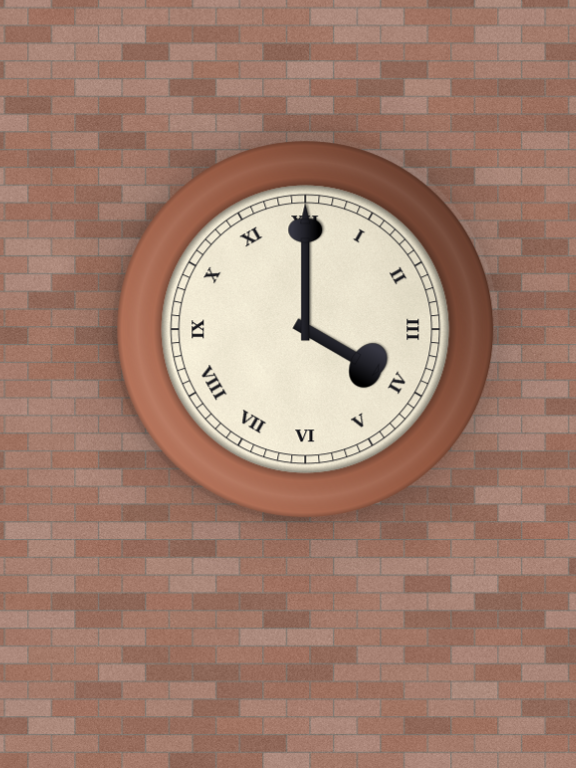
**4:00**
